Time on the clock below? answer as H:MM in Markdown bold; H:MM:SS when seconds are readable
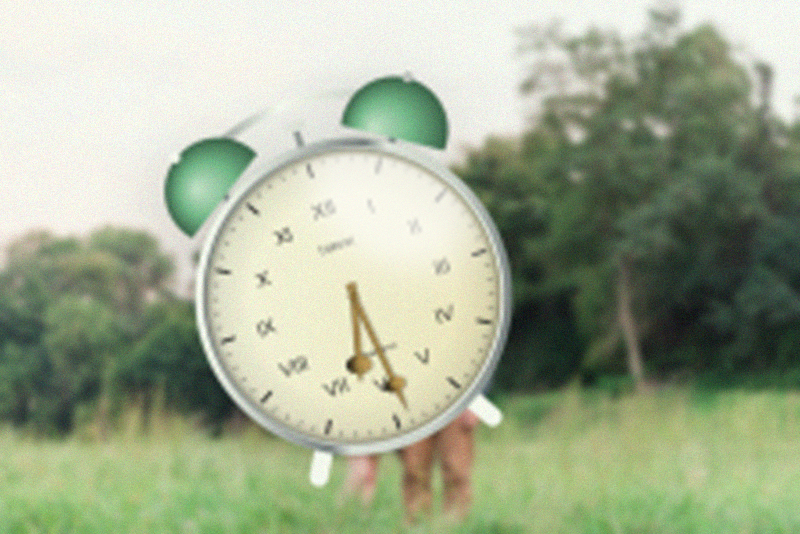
**6:29**
